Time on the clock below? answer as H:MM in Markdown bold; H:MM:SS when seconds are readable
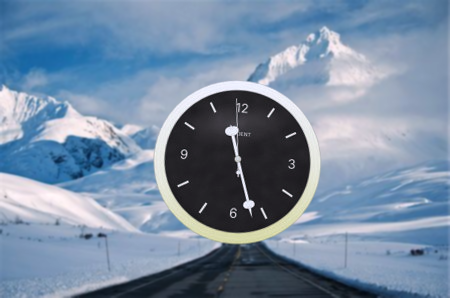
**11:26:59**
